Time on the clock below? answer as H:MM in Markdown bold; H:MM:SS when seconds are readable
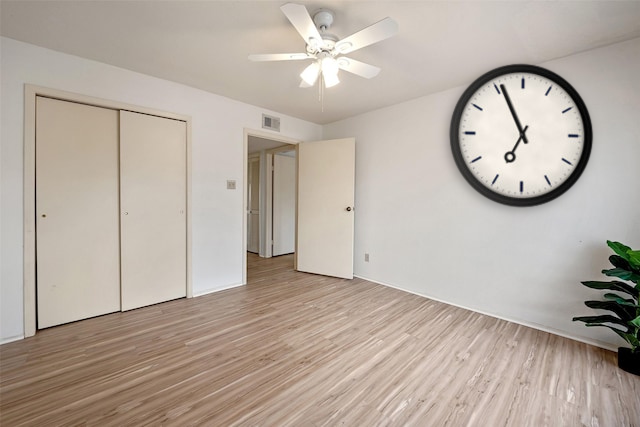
**6:56**
